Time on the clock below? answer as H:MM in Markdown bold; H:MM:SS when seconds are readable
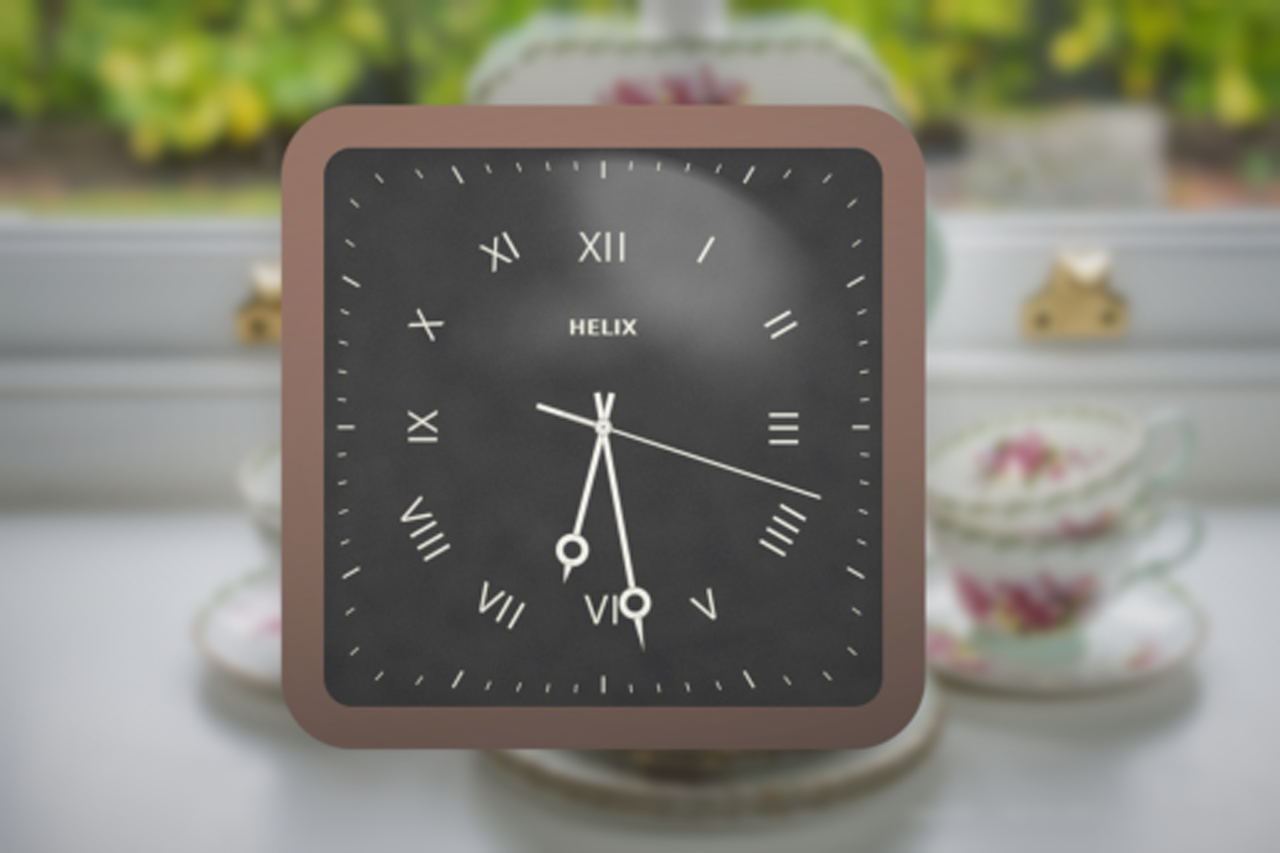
**6:28:18**
